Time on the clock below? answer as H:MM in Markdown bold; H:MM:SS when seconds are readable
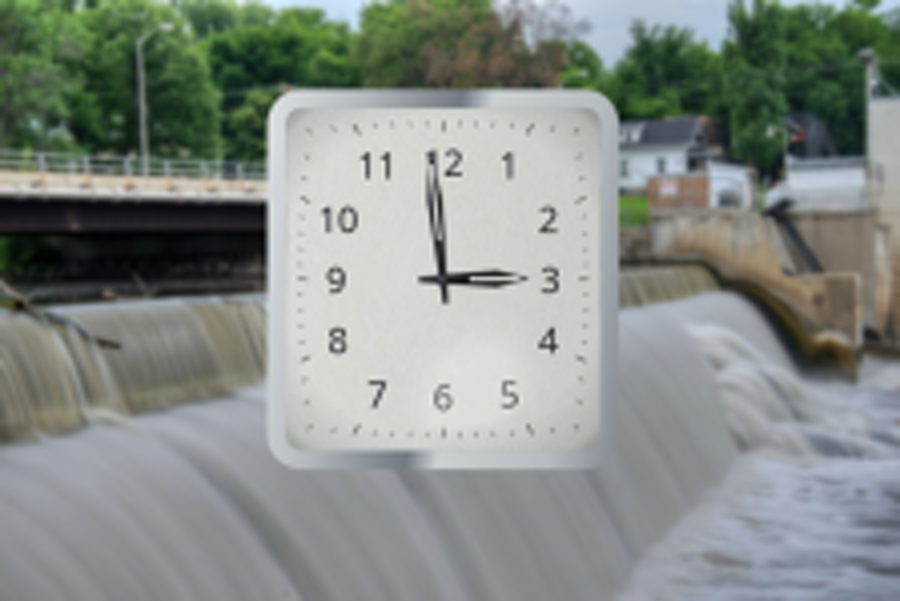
**2:59**
